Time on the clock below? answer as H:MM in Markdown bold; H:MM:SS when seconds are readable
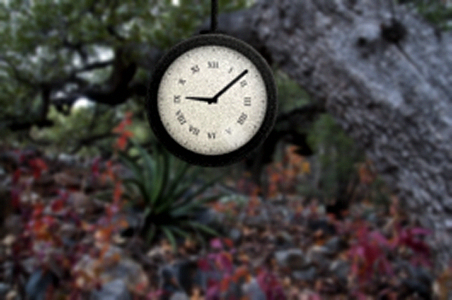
**9:08**
